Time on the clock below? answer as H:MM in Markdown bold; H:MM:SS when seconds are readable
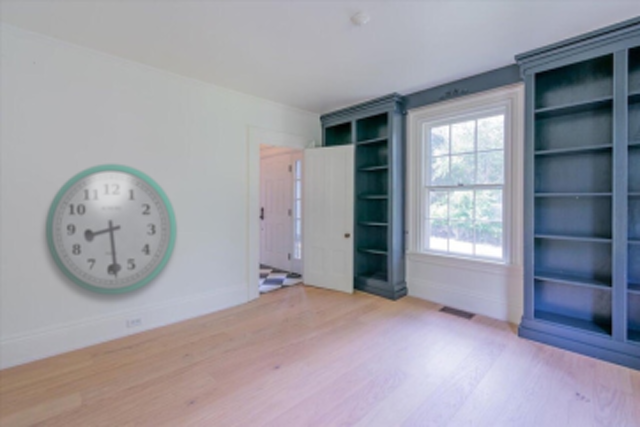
**8:29**
